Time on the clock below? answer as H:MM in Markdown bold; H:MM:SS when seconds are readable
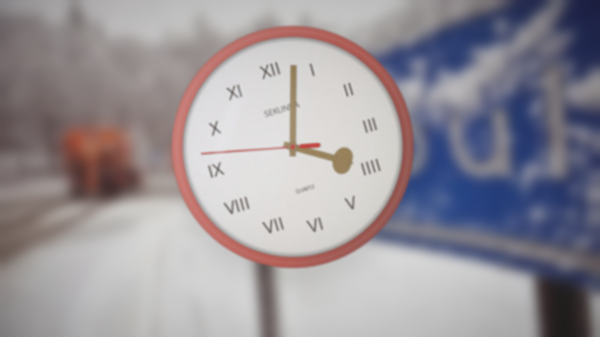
**4:02:47**
